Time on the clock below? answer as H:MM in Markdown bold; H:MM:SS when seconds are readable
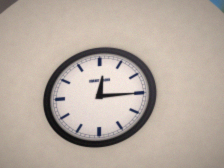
**12:15**
